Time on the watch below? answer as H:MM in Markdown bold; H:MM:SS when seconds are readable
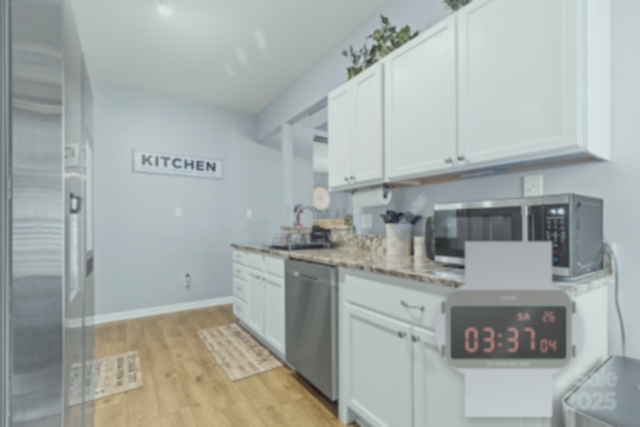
**3:37**
